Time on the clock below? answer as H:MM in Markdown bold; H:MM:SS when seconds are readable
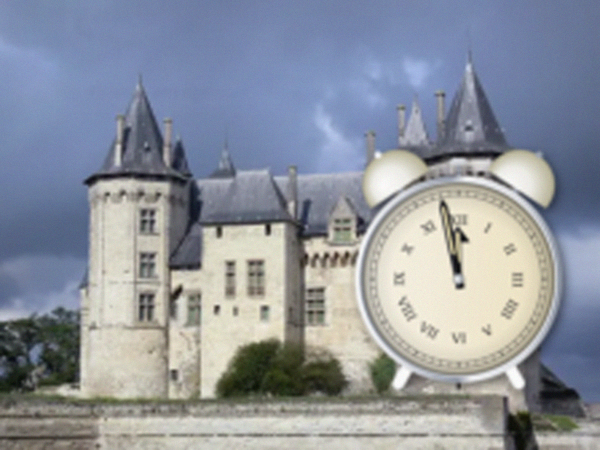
**11:58**
